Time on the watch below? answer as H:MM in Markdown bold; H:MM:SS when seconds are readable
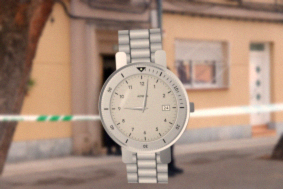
**9:02**
